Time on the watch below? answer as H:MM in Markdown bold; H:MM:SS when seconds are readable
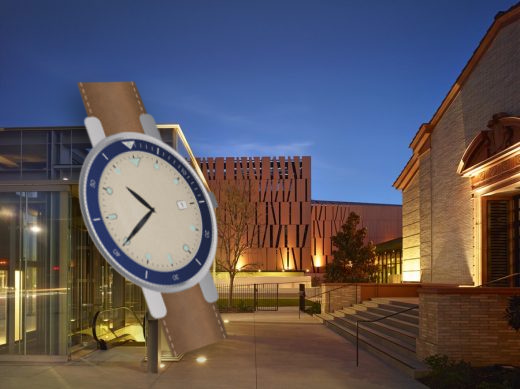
**10:40**
